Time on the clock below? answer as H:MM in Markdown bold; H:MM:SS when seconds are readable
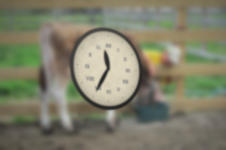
**11:35**
